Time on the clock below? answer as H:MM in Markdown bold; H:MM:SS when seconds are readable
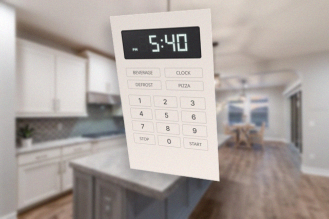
**5:40**
